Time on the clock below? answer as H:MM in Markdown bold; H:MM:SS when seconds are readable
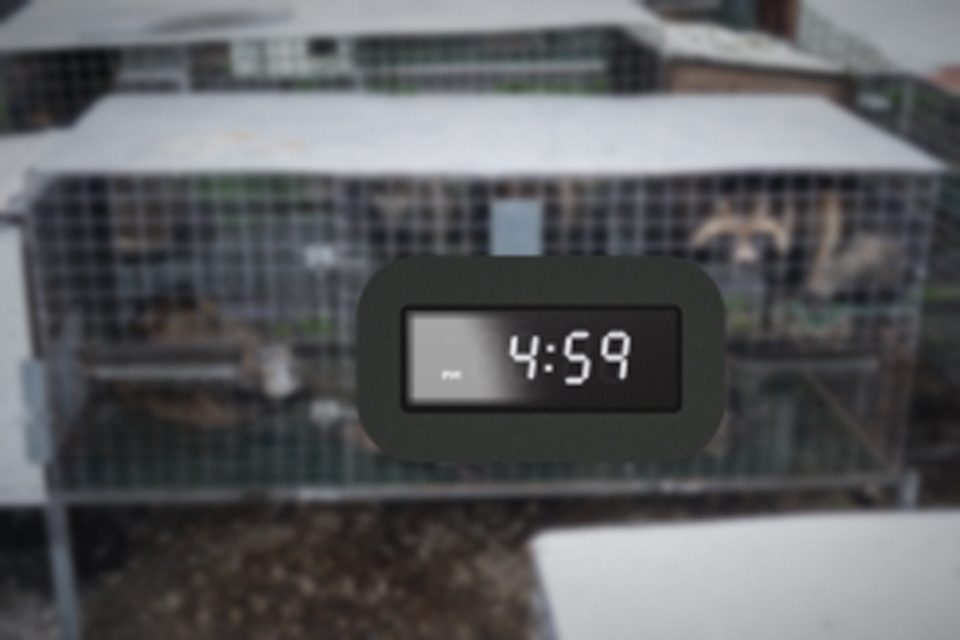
**4:59**
